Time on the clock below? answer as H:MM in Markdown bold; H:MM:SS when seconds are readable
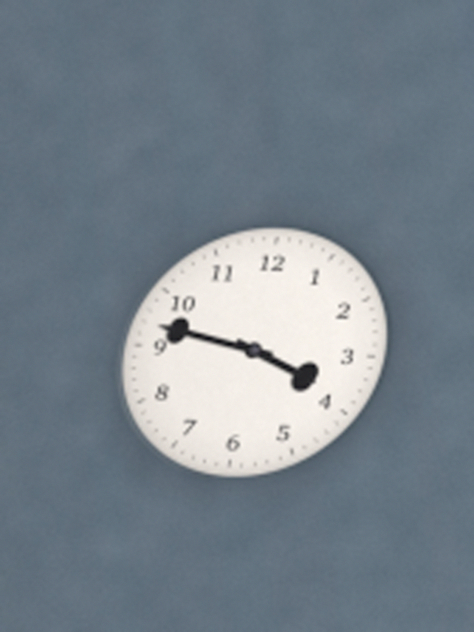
**3:47**
